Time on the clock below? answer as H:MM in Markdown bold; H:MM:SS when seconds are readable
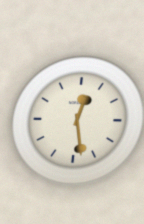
**12:28**
